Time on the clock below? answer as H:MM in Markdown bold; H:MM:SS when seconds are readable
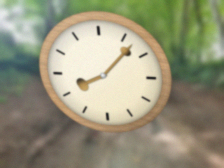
**8:07**
